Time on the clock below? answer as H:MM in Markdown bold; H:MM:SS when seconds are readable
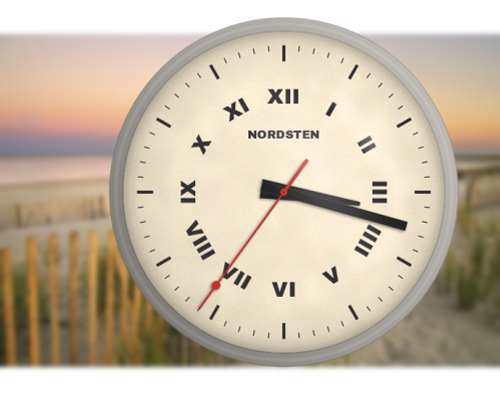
**3:17:36**
